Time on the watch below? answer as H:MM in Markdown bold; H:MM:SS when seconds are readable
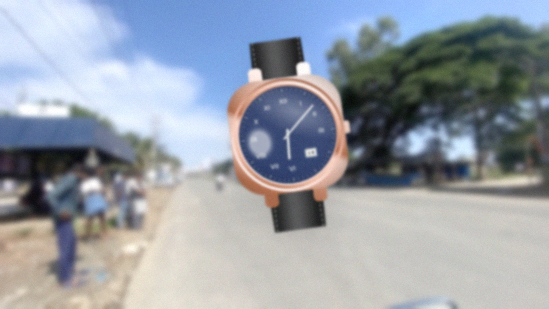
**6:08**
